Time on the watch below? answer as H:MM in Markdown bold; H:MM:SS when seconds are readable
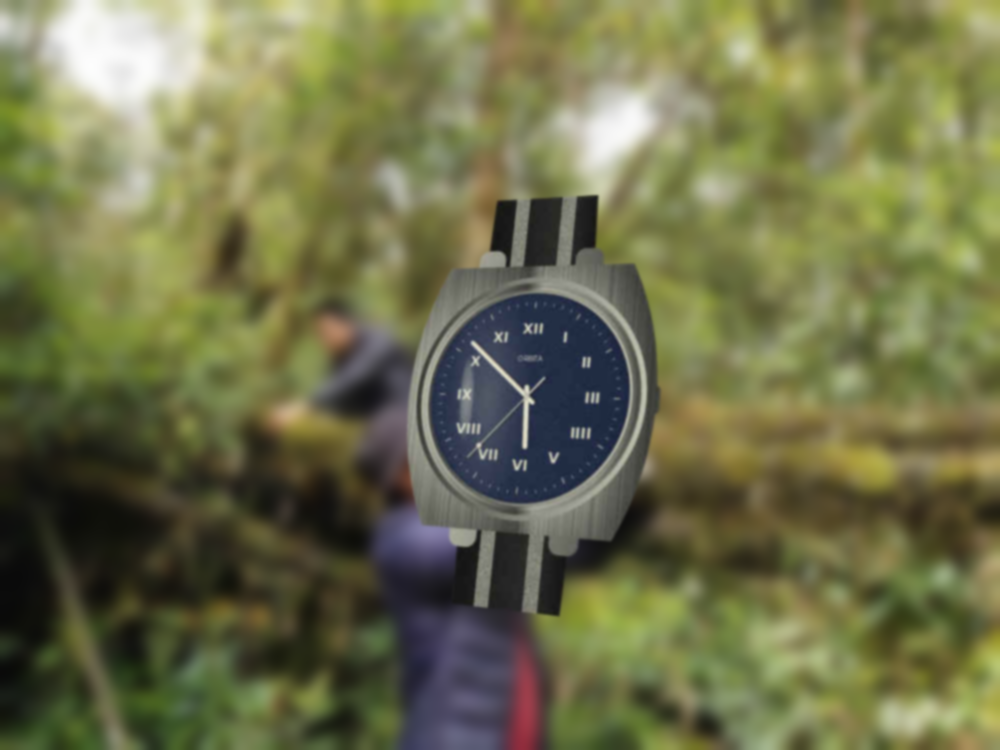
**5:51:37**
